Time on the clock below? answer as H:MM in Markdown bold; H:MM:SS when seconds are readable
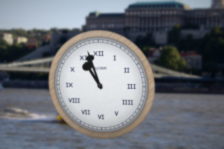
**10:57**
